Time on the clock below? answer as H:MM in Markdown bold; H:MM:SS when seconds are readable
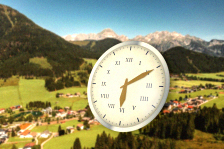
**6:10**
